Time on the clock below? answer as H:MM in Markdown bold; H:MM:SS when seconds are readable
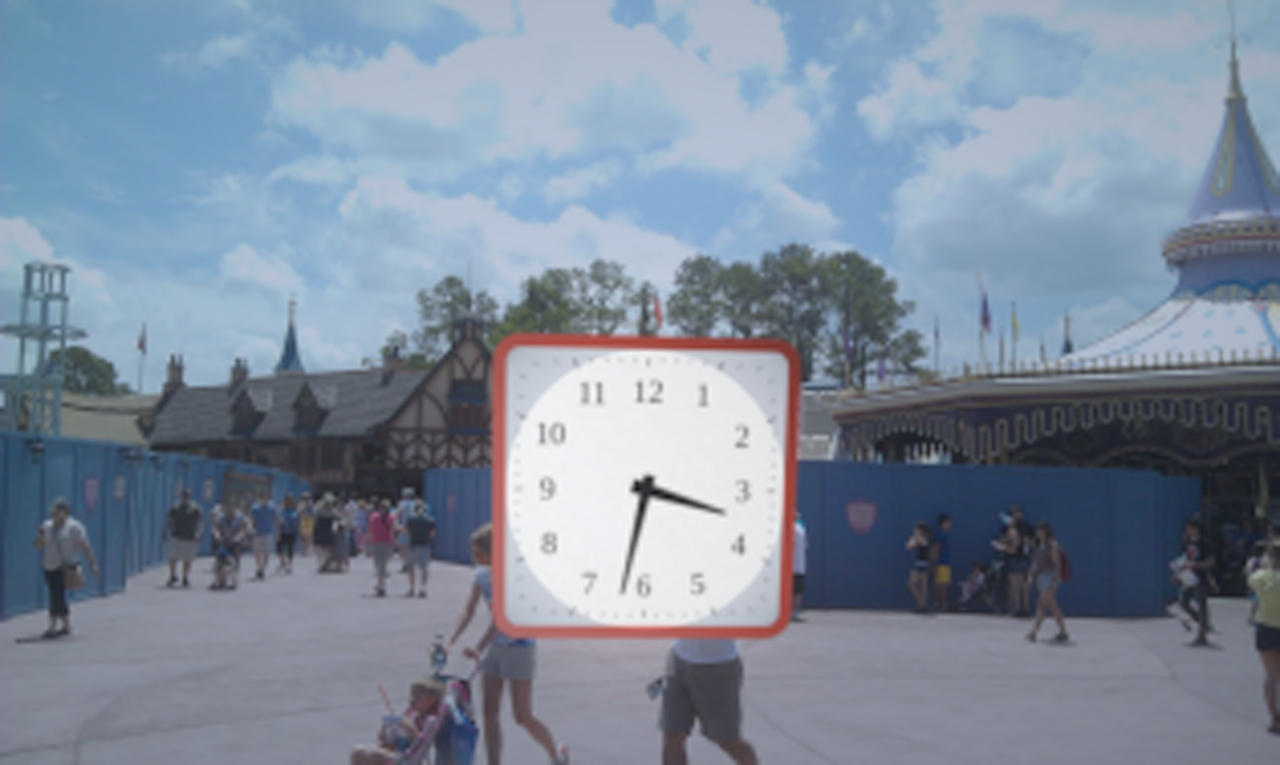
**3:32**
